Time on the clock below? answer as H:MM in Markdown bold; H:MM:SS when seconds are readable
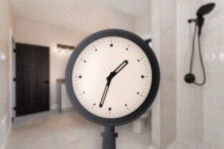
**1:33**
